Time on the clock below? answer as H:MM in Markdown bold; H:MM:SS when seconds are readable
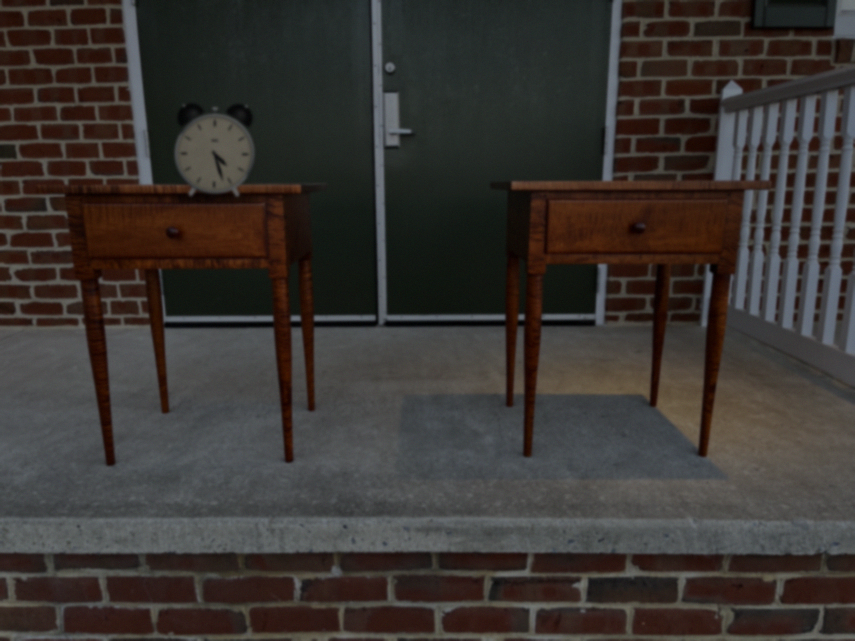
**4:27**
